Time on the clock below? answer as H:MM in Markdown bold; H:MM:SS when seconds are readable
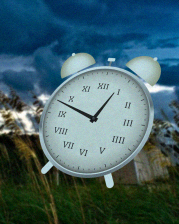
**12:48**
